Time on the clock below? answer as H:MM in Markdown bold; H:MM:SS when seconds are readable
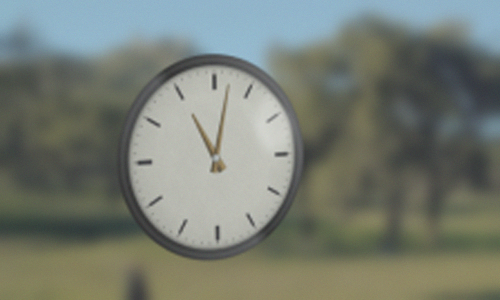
**11:02**
